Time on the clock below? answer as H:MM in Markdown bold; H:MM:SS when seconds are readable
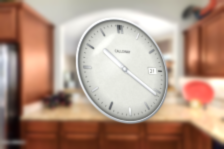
**10:21**
